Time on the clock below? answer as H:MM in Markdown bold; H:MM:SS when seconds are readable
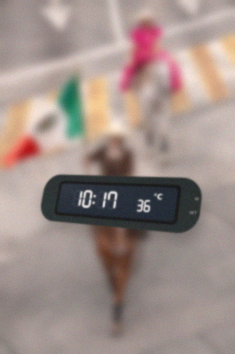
**10:17**
